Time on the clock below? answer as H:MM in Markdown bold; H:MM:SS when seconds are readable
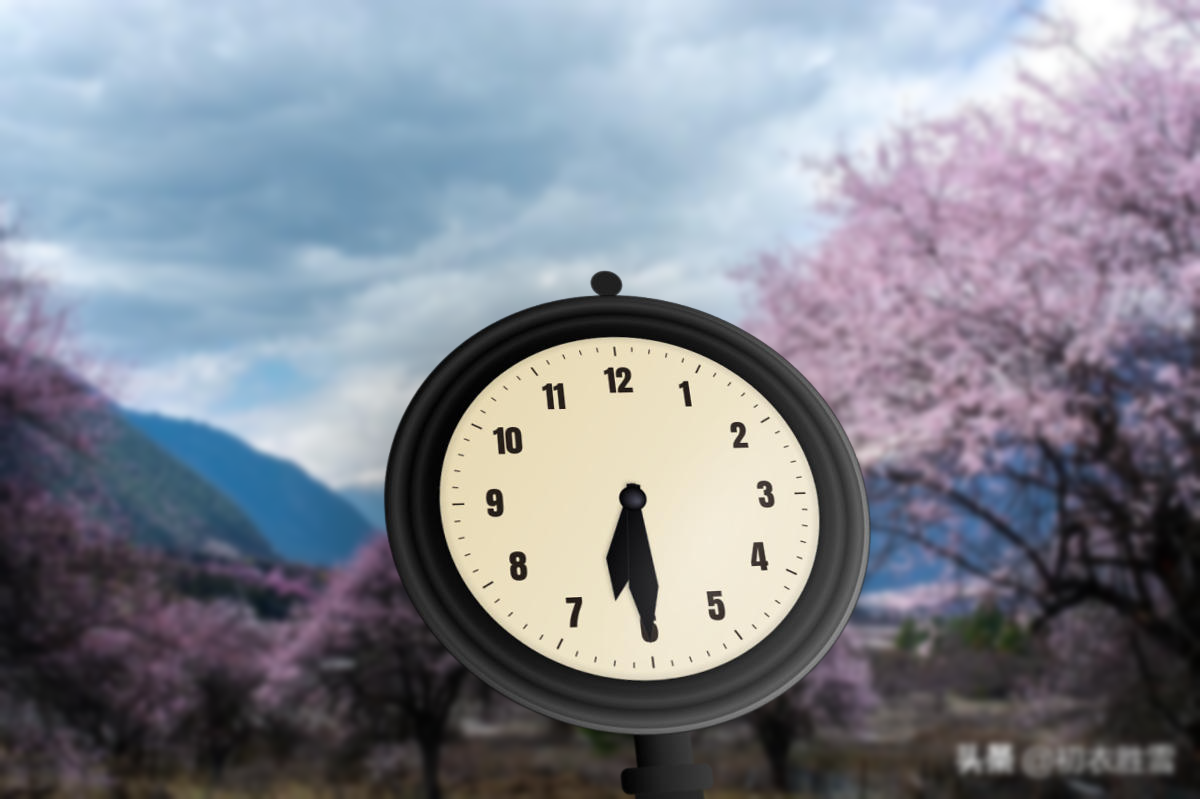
**6:30**
